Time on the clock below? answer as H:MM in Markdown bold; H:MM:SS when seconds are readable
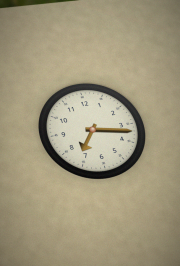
**7:17**
